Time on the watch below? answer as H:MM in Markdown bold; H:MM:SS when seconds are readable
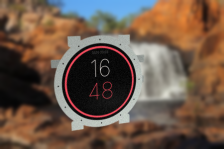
**16:48**
